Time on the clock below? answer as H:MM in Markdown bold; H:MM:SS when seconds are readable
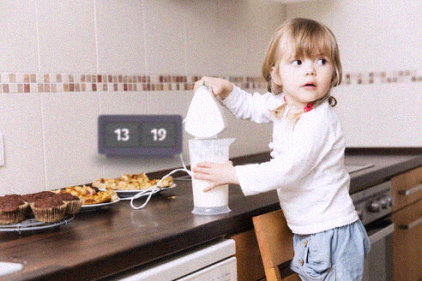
**13:19**
